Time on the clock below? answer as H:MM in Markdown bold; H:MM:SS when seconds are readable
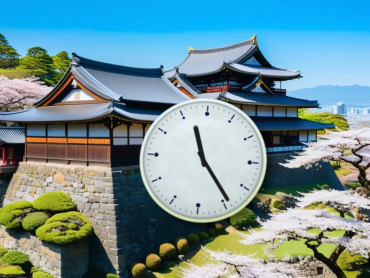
**11:24**
